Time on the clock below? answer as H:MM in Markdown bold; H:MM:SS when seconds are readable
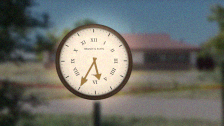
**5:35**
